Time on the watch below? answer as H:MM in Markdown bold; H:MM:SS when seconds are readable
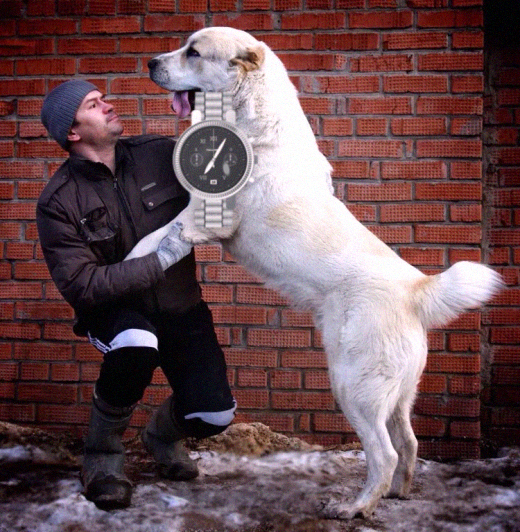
**7:05**
